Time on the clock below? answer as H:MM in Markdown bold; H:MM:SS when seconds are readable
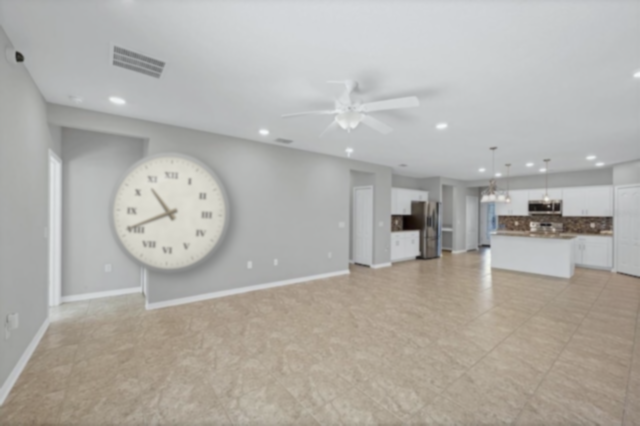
**10:41**
